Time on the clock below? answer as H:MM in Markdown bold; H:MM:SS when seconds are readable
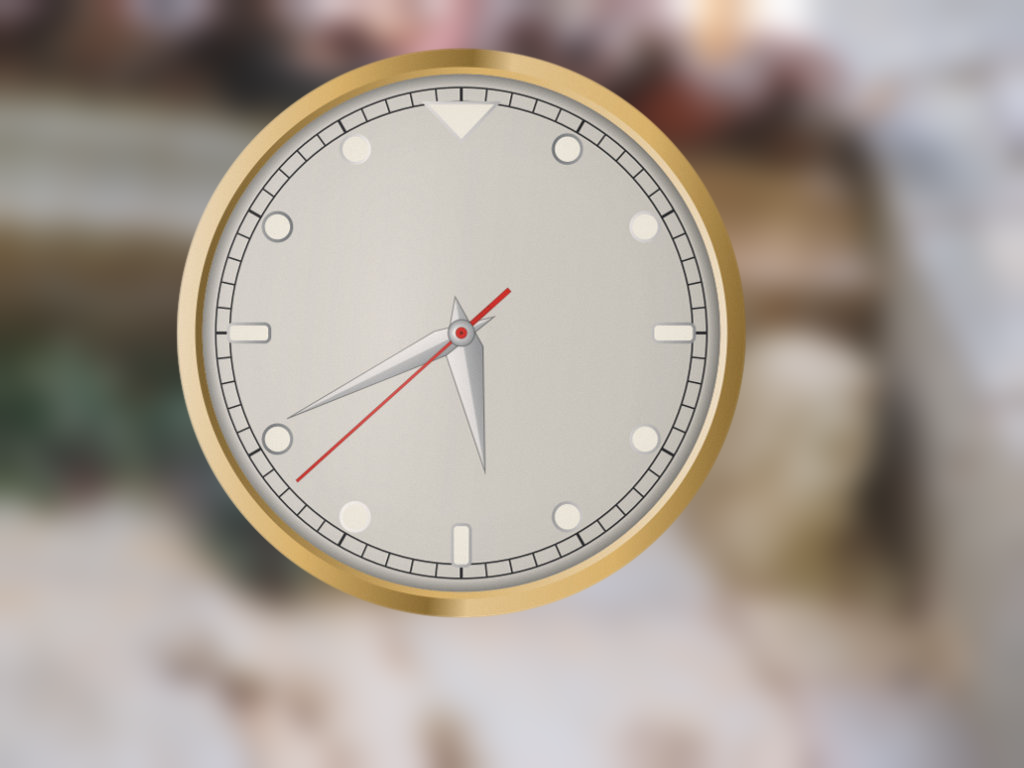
**5:40:38**
